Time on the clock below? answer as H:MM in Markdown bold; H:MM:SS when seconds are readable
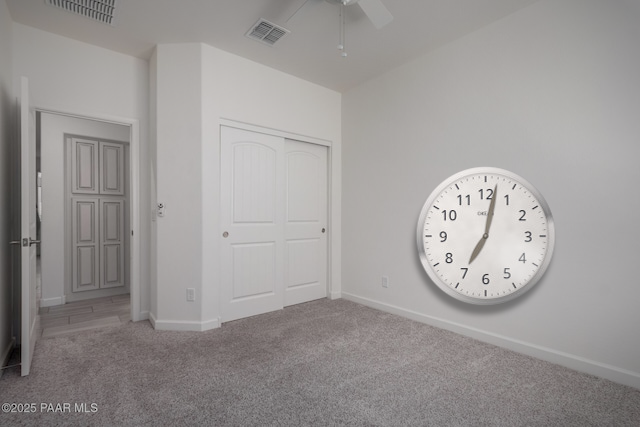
**7:02**
